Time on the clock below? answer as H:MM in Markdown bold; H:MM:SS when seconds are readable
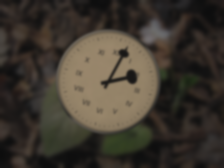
**2:02**
